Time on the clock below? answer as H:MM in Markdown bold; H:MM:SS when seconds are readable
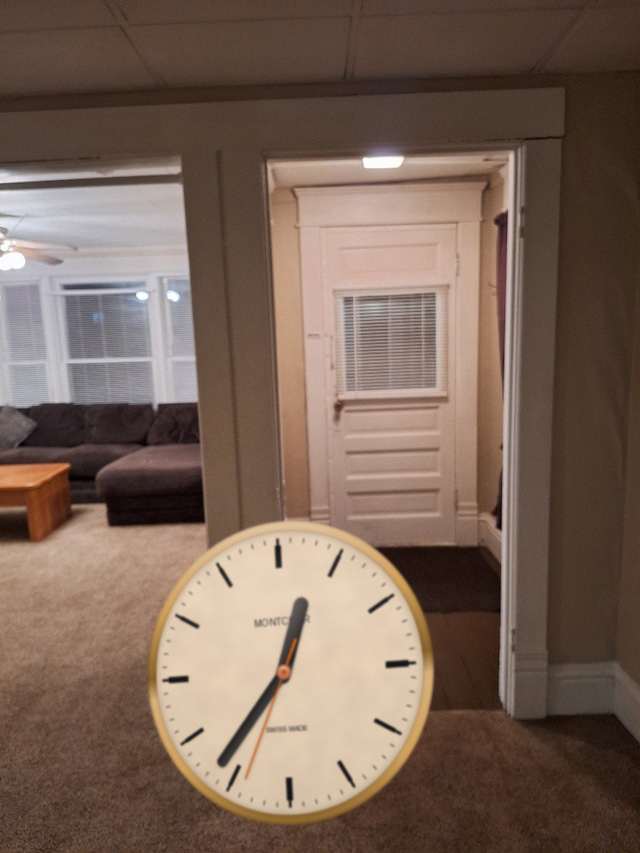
**12:36:34**
